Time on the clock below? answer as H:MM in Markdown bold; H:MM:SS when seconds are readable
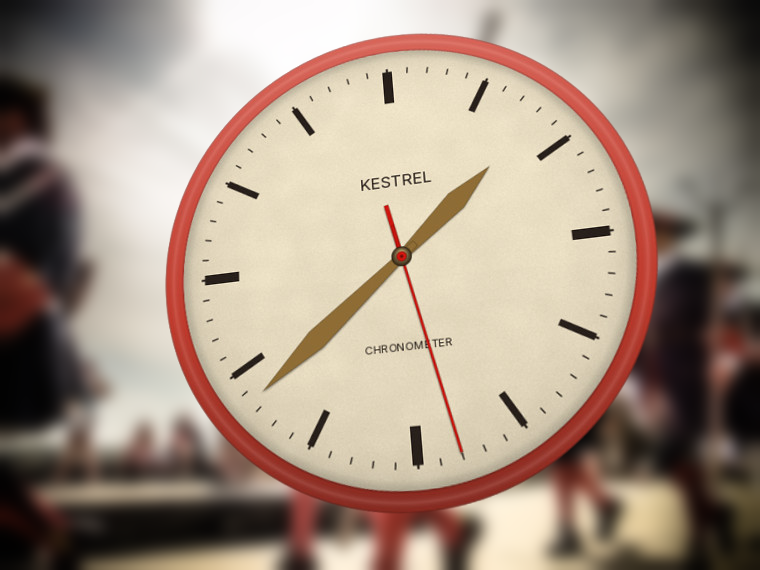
**1:38:28**
